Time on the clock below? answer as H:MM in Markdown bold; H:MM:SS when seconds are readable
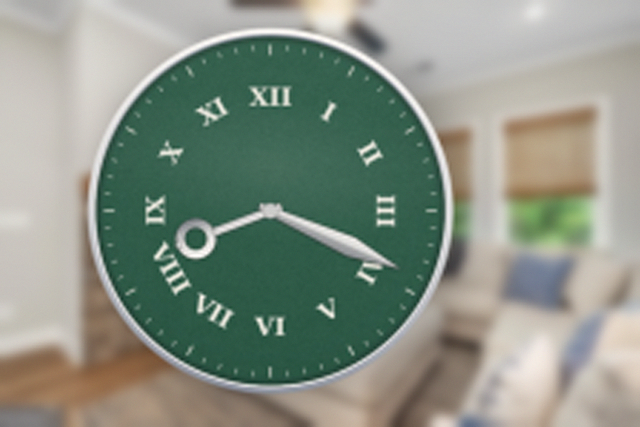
**8:19**
